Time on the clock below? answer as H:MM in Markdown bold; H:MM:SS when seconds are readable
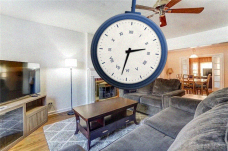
**2:32**
